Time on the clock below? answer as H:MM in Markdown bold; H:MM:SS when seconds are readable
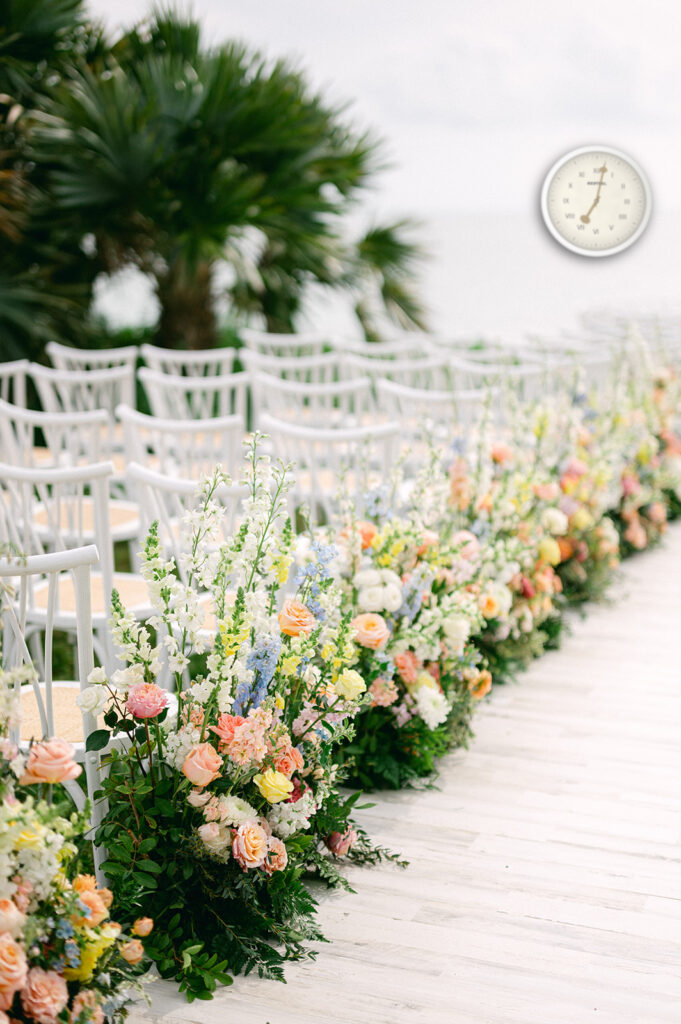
**7:02**
